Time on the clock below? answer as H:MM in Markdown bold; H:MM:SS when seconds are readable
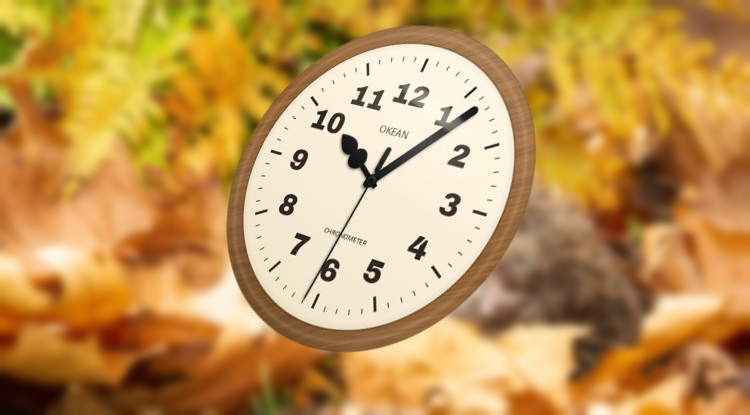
**10:06:31**
